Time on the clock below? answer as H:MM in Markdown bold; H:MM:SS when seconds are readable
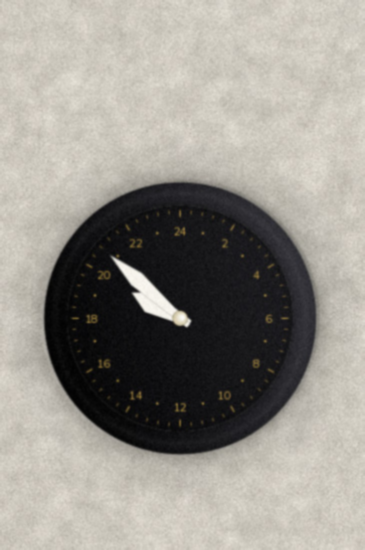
**19:52**
